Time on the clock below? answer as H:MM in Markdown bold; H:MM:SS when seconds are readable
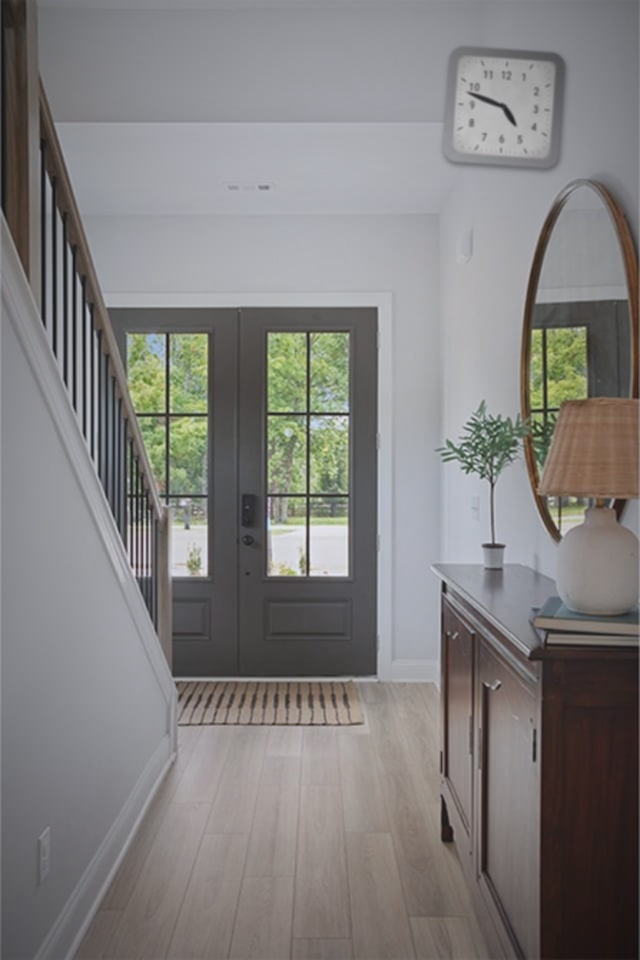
**4:48**
